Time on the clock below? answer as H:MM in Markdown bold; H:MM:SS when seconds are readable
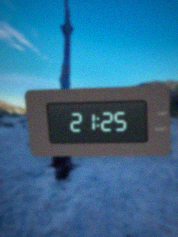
**21:25**
